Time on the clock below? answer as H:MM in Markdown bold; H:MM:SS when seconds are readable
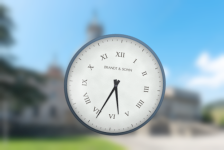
**5:34**
